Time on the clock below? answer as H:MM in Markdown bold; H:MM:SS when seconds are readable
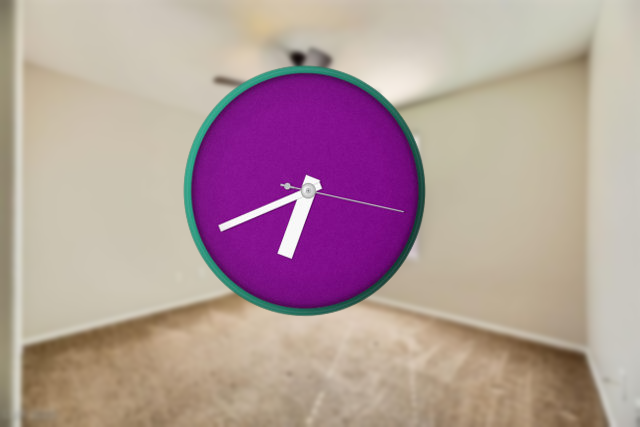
**6:41:17**
